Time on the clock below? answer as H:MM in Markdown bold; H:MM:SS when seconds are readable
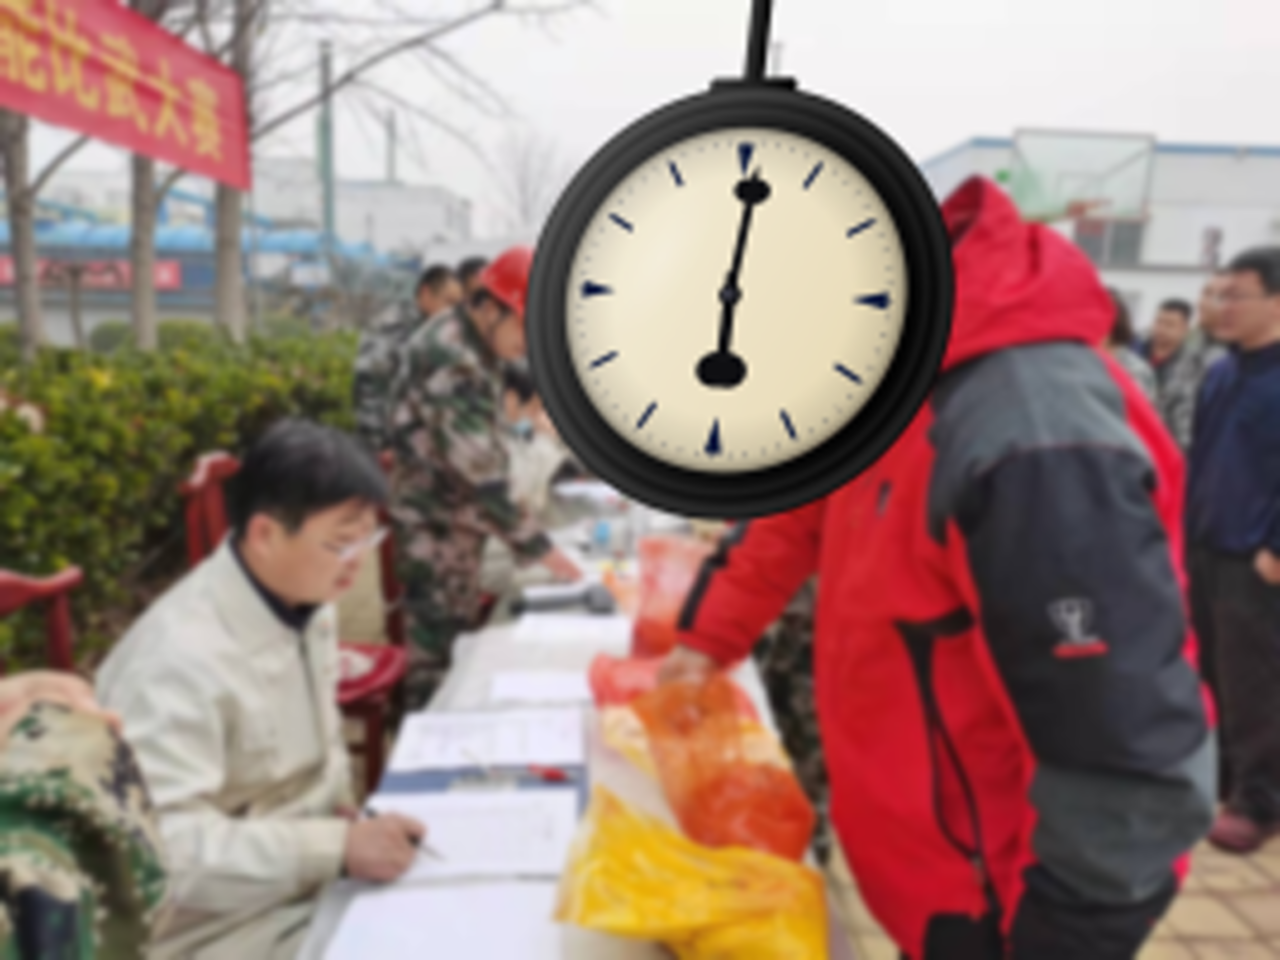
**6:01**
